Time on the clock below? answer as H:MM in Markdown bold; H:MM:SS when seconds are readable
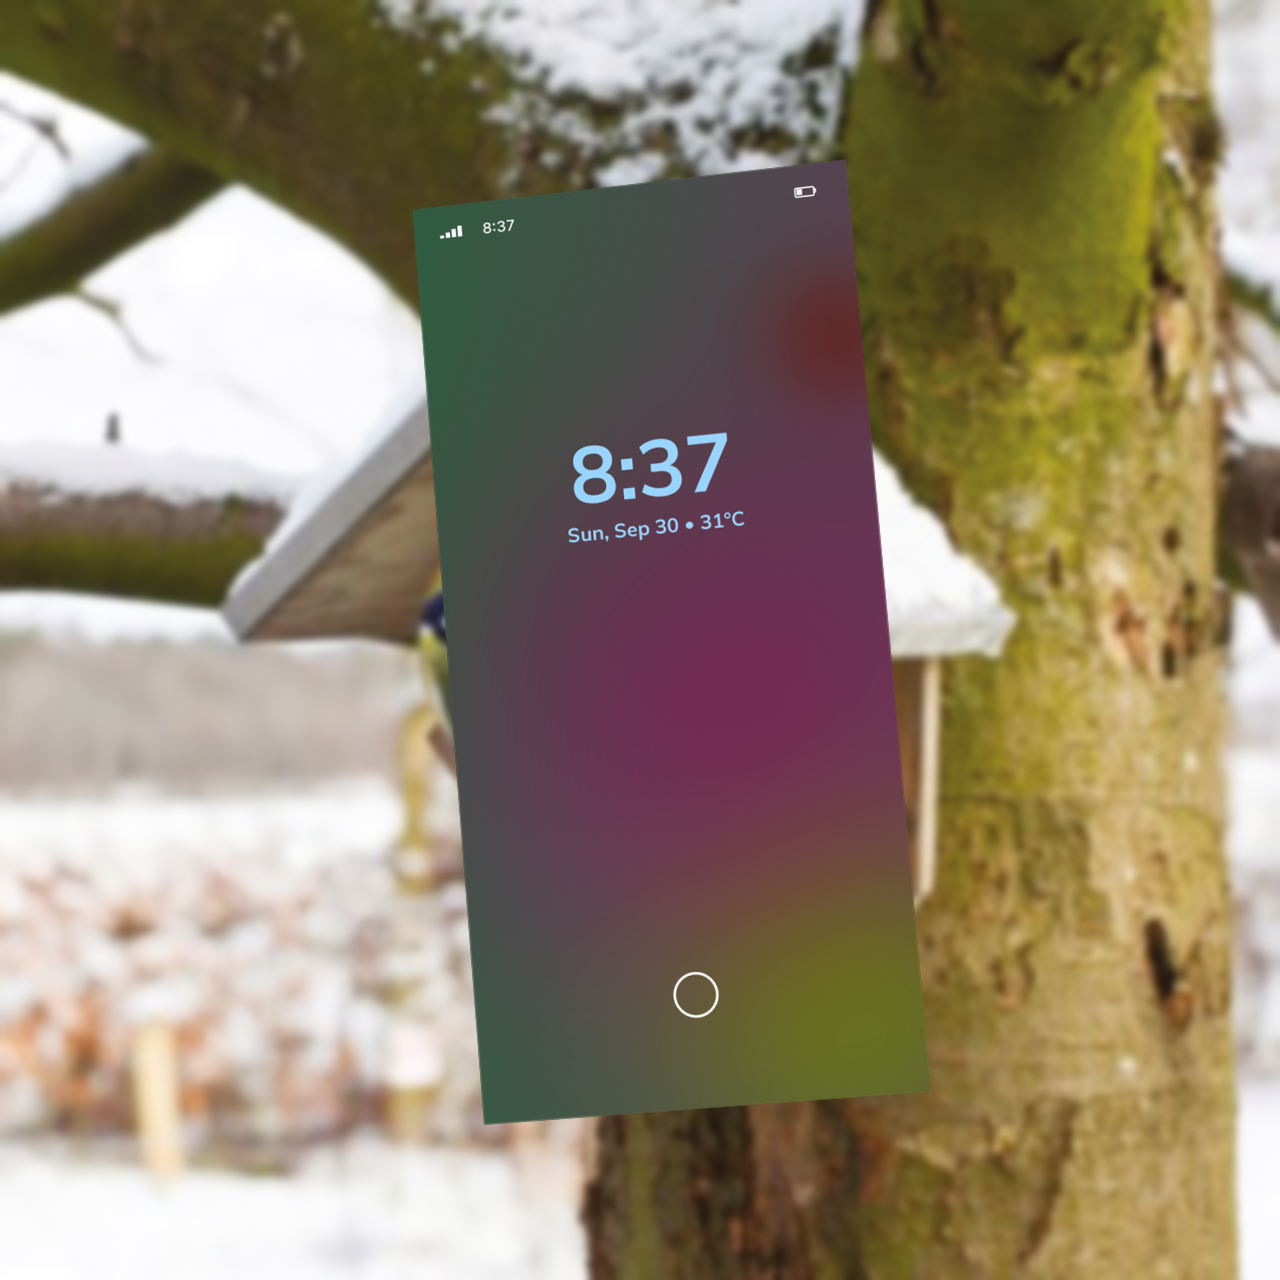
**8:37**
